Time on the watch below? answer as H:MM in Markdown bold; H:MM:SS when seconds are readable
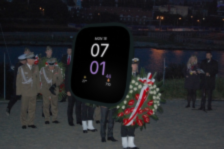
**7:01**
